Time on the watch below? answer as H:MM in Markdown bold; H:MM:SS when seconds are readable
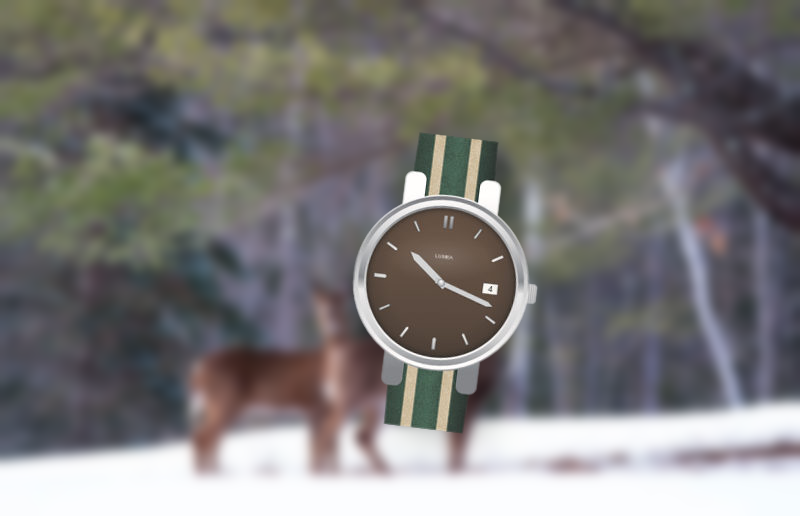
**10:18**
